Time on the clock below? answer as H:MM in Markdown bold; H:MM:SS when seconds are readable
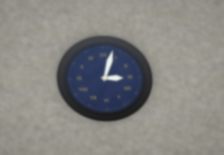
**3:03**
